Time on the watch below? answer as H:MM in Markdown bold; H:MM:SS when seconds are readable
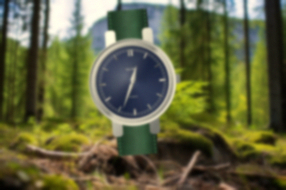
**12:34**
